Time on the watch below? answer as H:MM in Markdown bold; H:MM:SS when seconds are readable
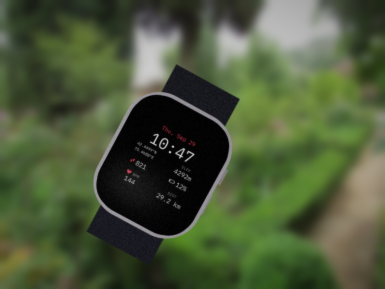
**10:47**
